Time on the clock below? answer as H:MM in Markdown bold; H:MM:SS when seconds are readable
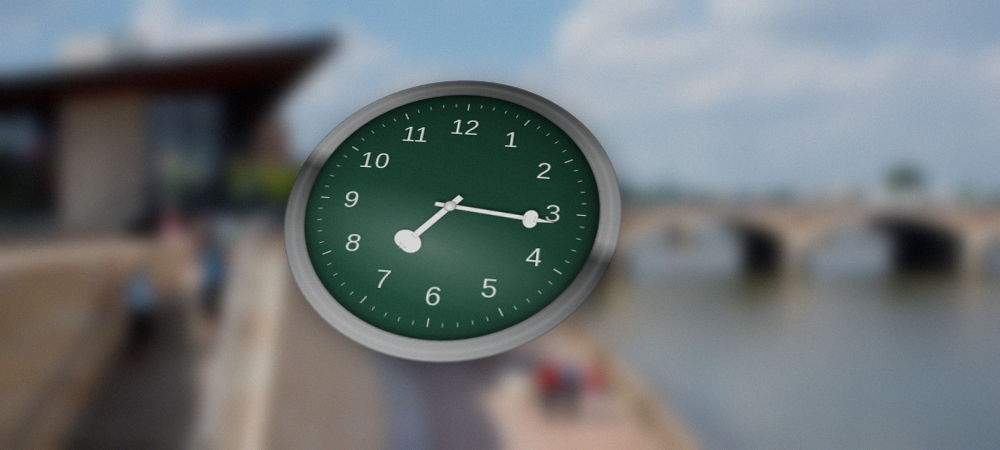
**7:16**
